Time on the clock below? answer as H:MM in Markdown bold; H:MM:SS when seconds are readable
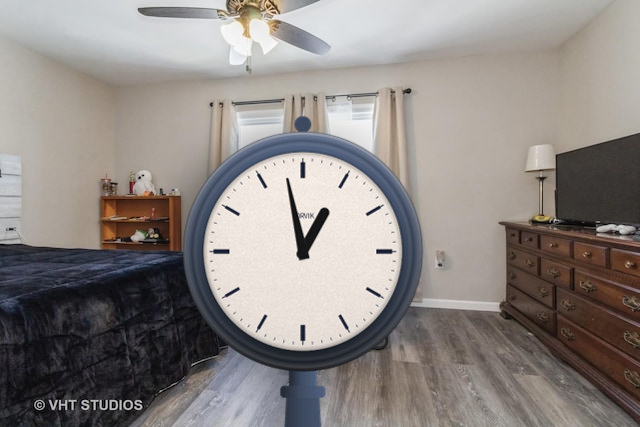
**12:58**
